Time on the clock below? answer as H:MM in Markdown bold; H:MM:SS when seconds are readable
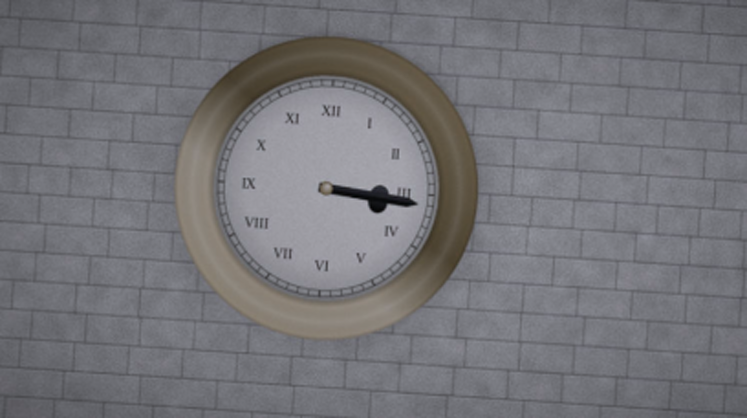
**3:16**
